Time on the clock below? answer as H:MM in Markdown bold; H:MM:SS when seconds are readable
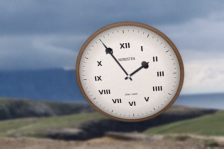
**1:55**
